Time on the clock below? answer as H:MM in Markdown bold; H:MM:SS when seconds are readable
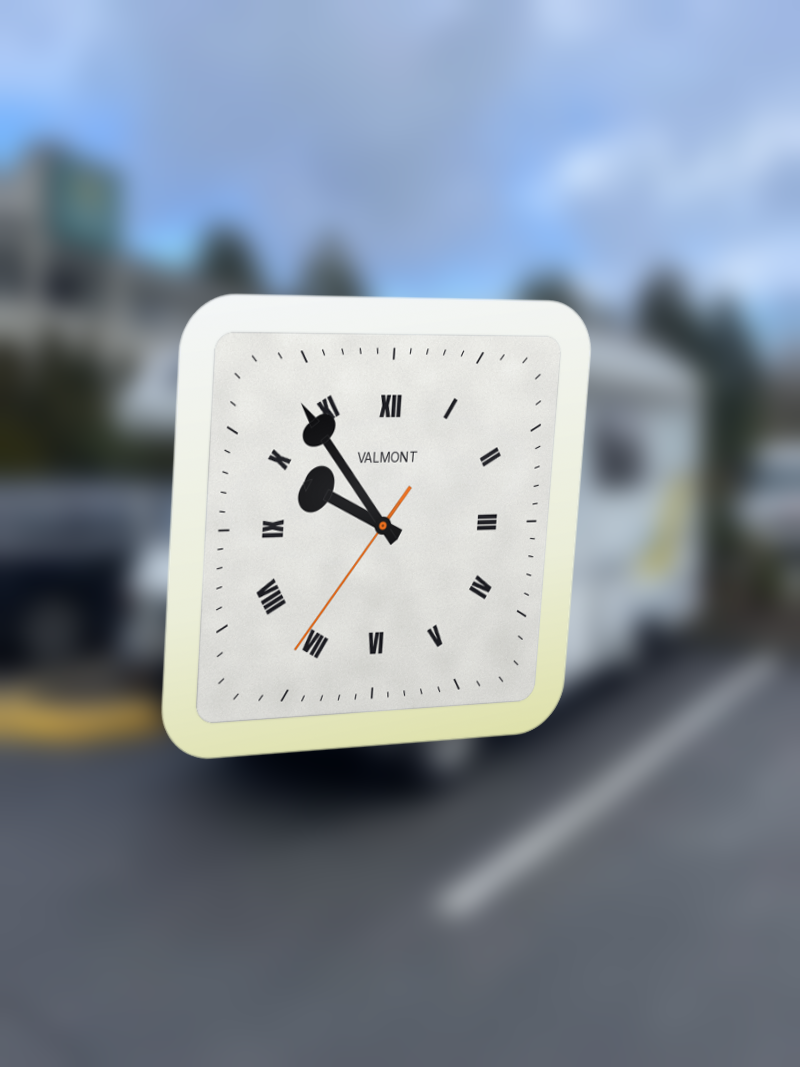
**9:53:36**
